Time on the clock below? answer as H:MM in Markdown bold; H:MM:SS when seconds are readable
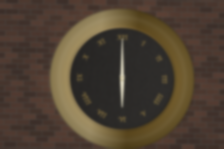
**6:00**
